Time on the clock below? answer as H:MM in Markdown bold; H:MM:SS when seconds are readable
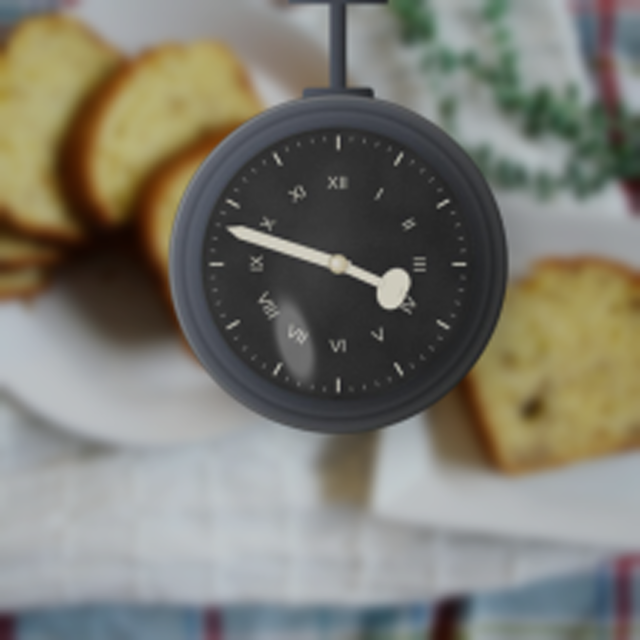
**3:48**
